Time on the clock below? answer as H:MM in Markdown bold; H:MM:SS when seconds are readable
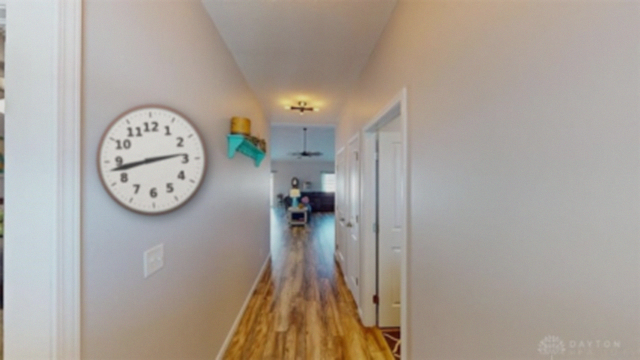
**2:43**
